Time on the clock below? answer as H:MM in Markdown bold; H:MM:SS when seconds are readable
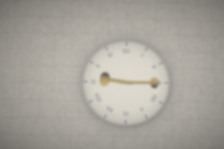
**9:15**
